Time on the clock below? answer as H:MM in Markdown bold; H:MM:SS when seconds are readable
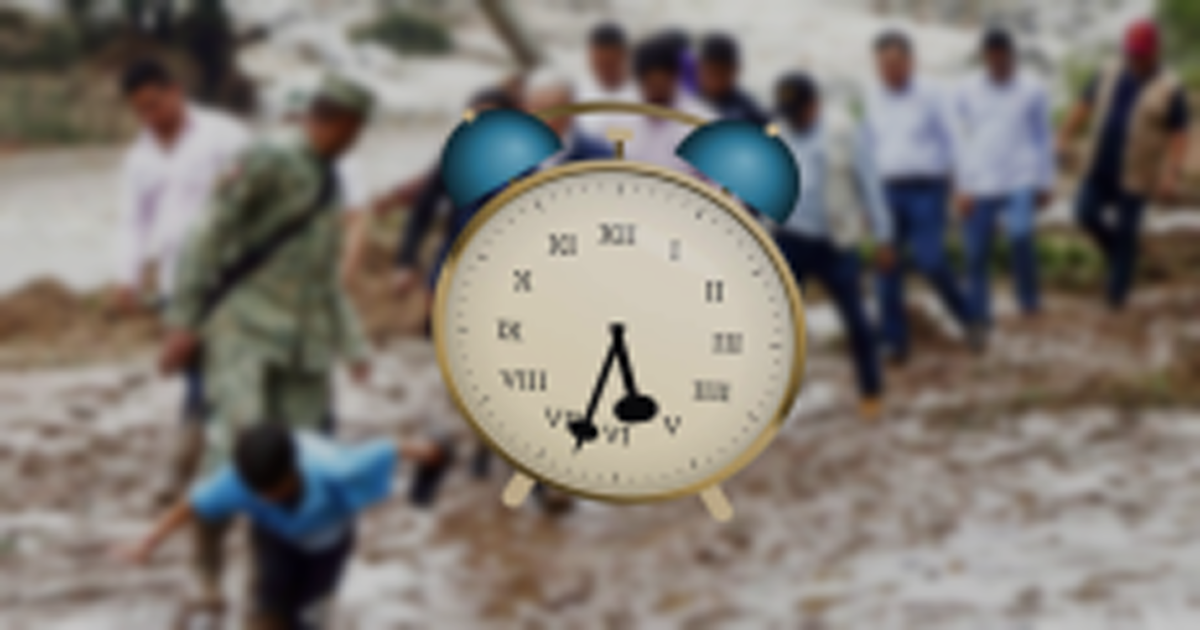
**5:33**
